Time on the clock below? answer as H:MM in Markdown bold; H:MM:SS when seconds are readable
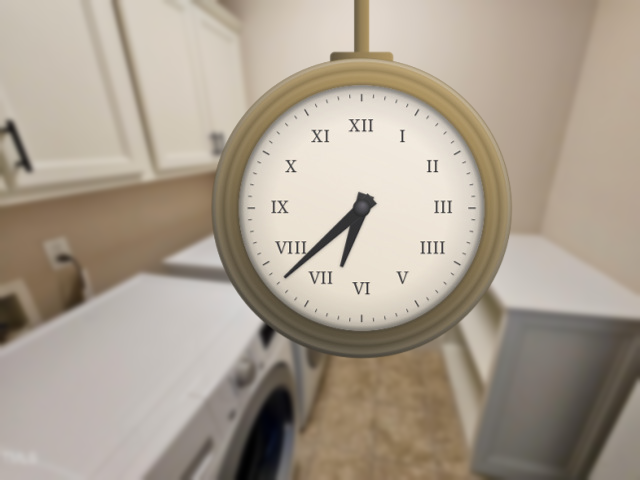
**6:38**
